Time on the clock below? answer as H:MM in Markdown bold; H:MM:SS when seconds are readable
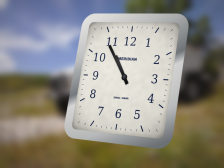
**10:54**
